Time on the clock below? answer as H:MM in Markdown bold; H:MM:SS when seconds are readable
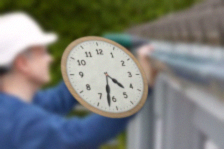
**4:32**
